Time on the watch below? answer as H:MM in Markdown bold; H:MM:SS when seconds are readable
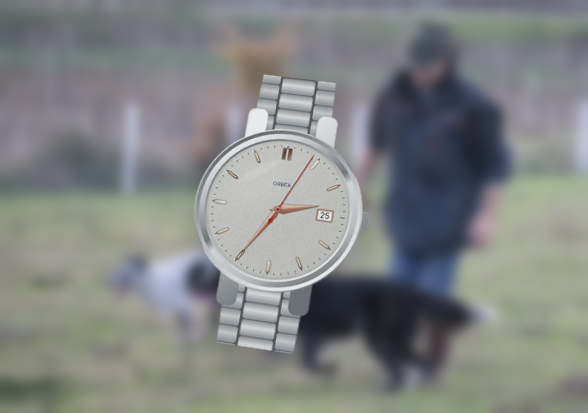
**2:35:04**
